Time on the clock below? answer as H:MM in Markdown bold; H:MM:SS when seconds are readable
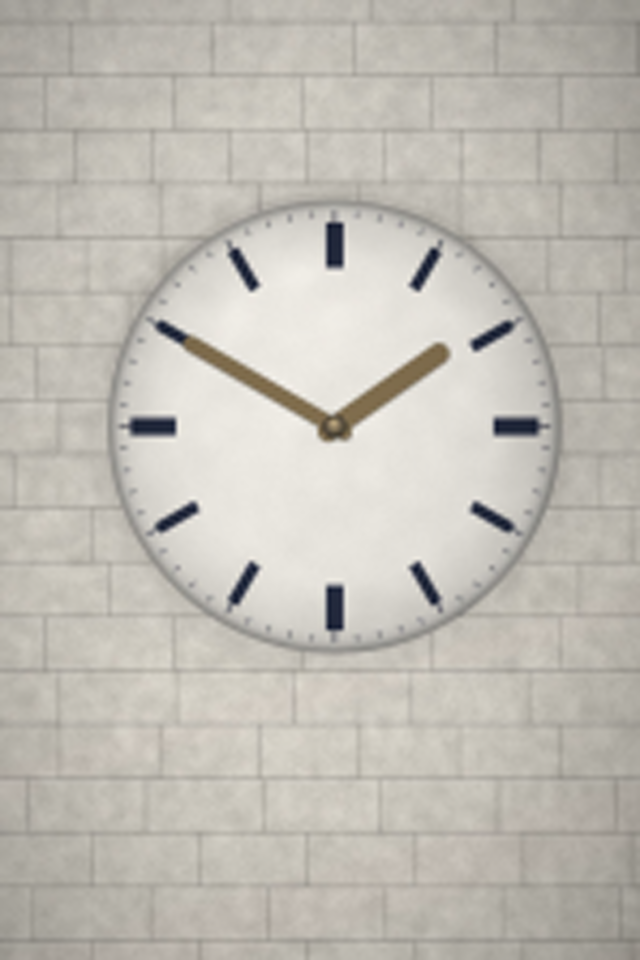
**1:50**
